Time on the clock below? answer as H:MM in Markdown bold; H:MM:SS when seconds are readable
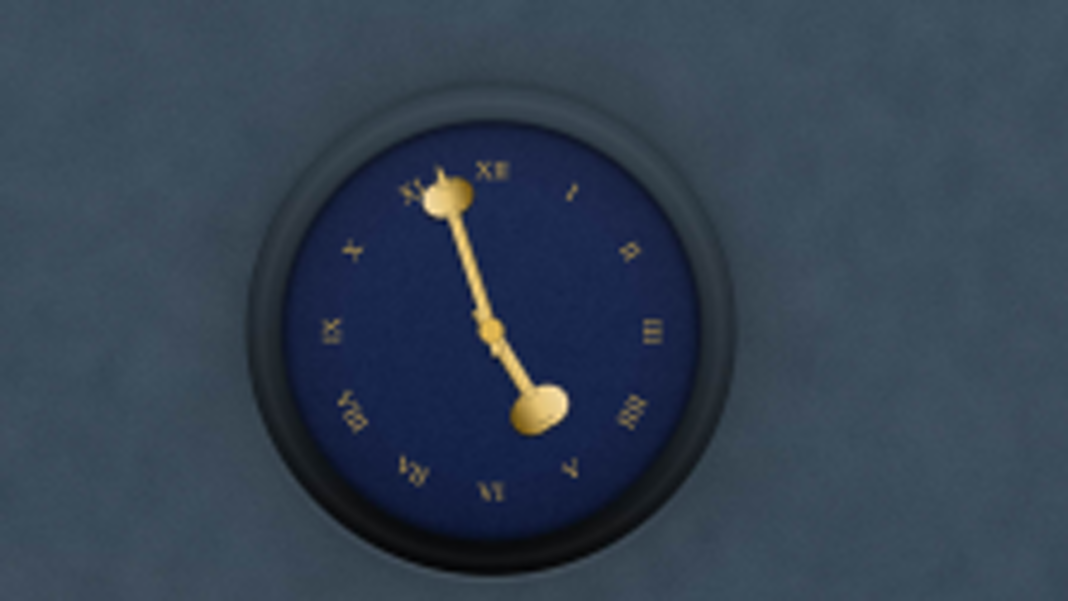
**4:57**
